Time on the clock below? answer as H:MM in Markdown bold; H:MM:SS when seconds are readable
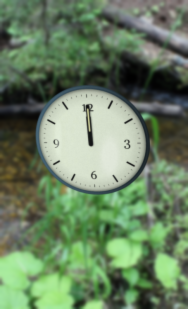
**12:00**
